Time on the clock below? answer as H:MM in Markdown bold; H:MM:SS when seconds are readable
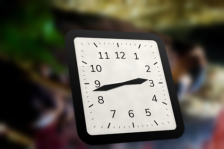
**2:43**
